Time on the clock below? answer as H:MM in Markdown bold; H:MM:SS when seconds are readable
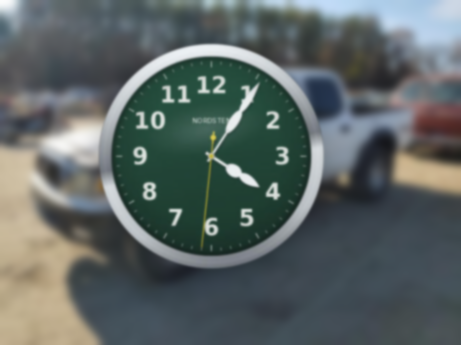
**4:05:31**
